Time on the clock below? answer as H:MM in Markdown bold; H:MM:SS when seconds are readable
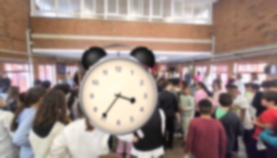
**3:36**
